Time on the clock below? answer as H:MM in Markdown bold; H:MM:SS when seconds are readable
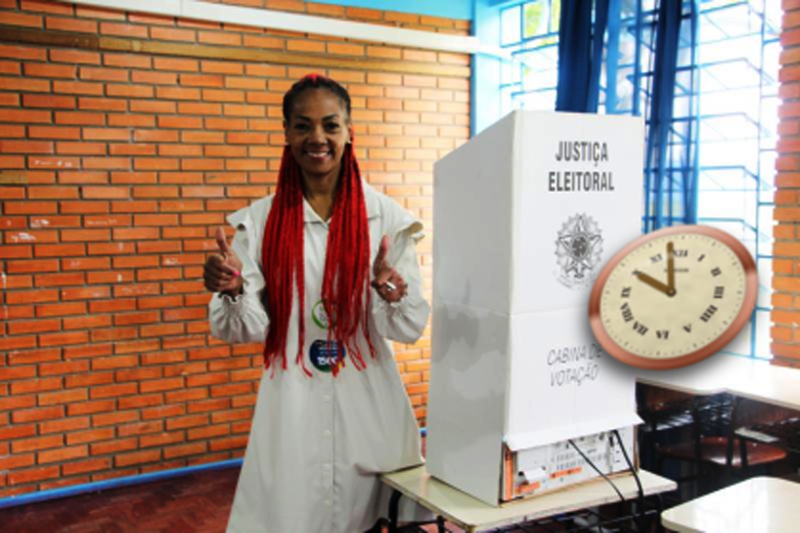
**9:58**
